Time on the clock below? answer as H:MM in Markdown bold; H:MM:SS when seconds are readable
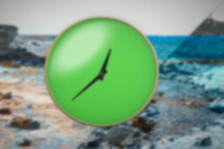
**12:38**
